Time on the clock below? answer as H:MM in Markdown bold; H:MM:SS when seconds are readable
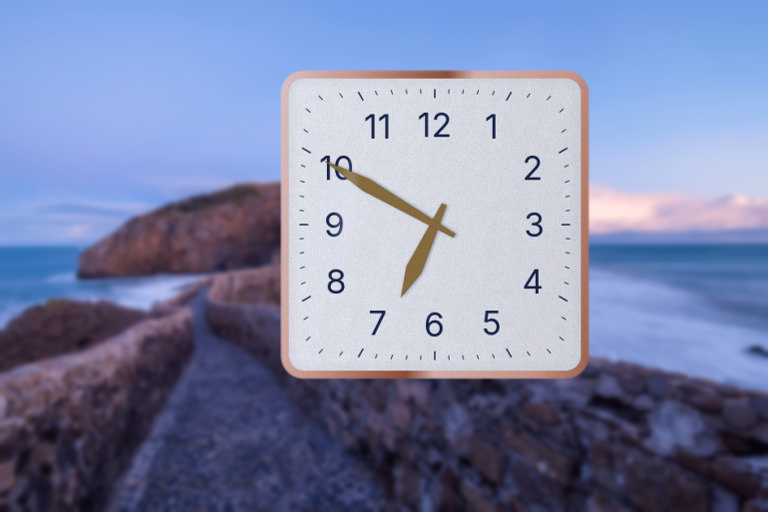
**6:50**
